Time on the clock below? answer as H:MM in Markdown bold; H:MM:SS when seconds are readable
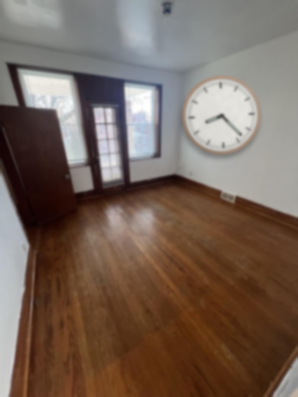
**8:23**
